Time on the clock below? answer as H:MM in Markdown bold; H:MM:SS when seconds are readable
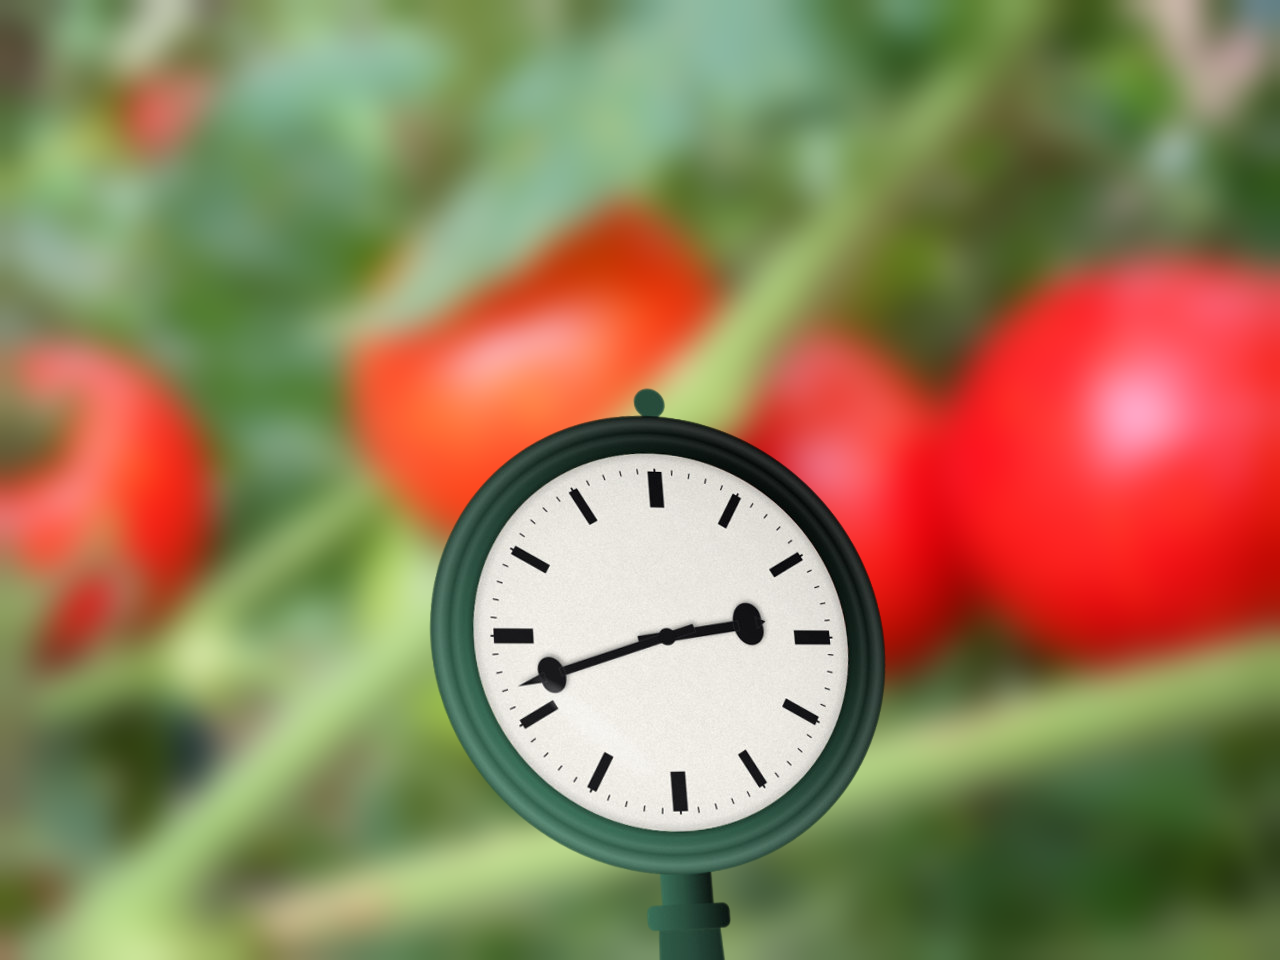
**2:42**
